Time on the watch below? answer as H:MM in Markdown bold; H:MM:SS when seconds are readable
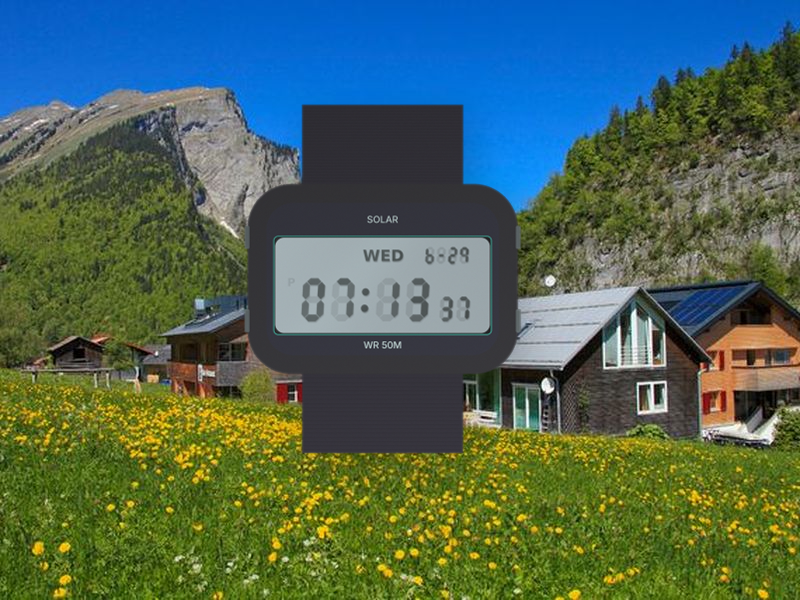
**7:13:37**
